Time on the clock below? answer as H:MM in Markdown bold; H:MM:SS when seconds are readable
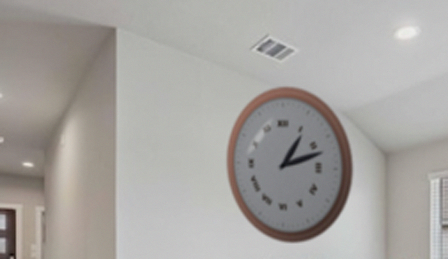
**1:12**
